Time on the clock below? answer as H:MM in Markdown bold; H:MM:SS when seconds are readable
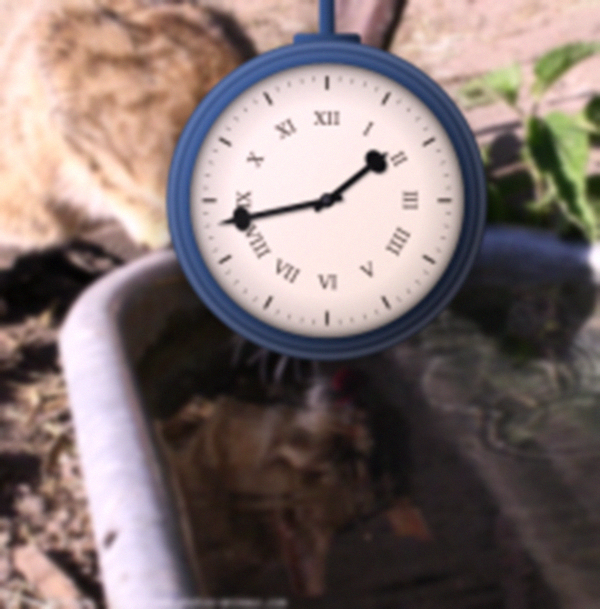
**1:43**
